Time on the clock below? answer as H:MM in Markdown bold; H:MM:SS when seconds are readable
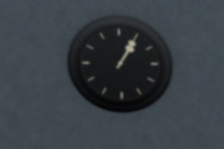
**1:05**
